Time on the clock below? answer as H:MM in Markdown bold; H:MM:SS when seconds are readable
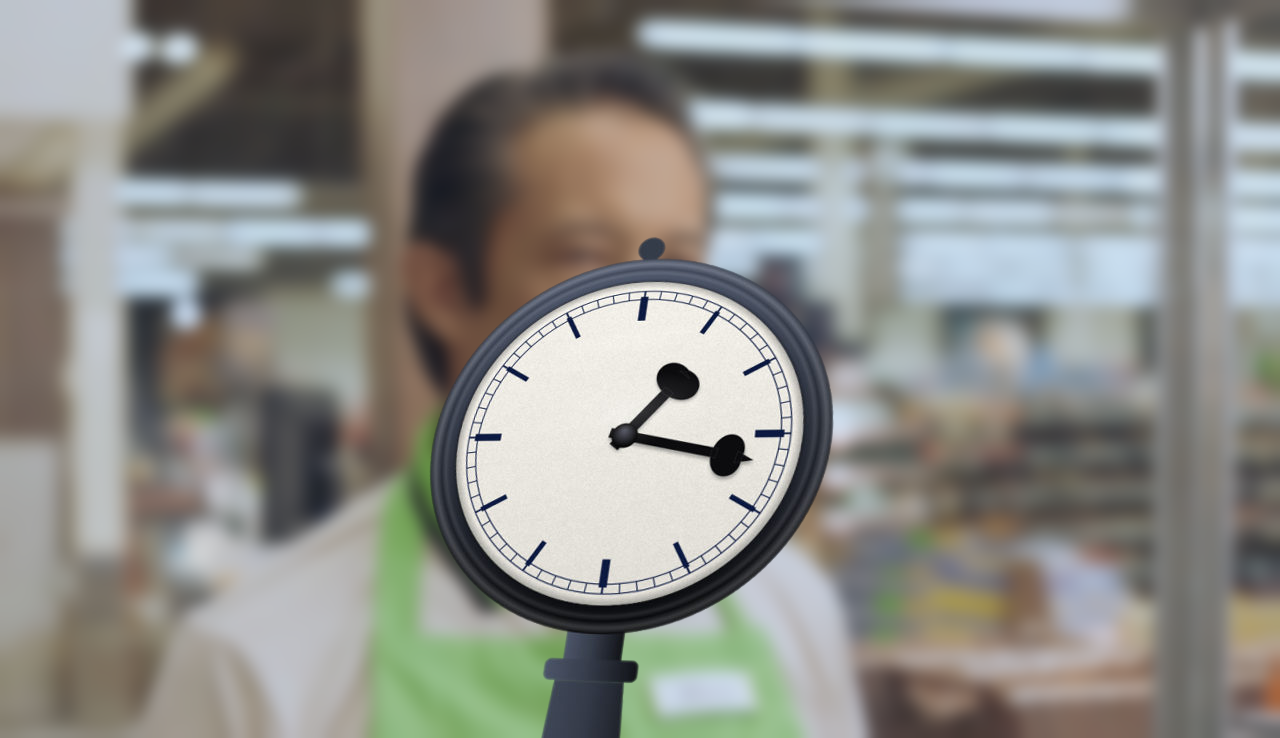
**1:17**
